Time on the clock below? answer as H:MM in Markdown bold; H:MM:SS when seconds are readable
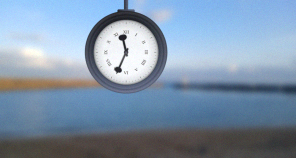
**11:34**
